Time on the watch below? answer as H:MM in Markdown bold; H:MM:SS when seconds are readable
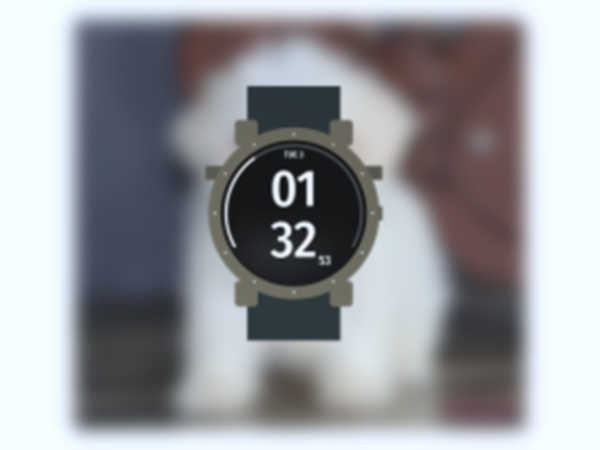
**1:32**
